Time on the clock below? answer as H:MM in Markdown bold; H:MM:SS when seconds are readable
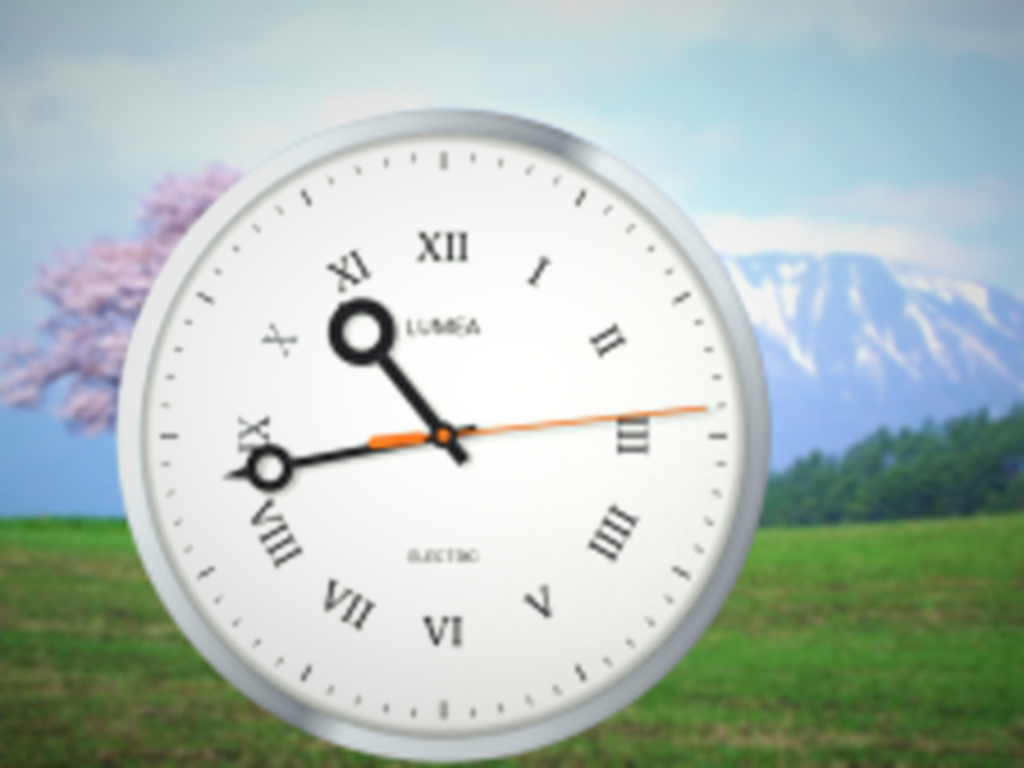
**10:43:14**
